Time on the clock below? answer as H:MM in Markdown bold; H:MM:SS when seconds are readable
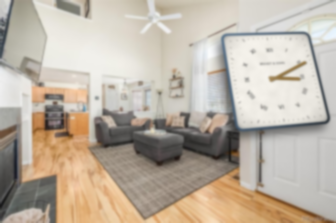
**3:11**
